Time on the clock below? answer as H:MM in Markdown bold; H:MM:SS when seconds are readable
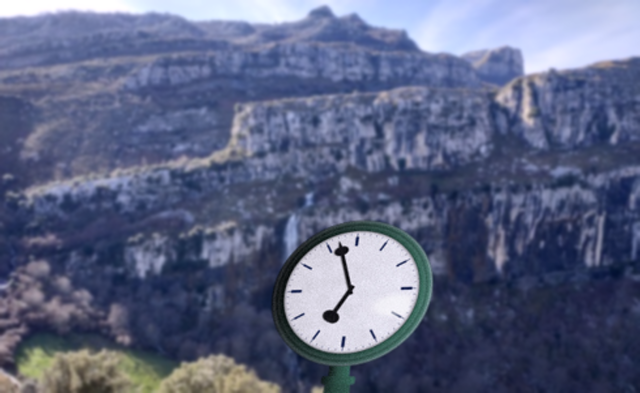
**6:57**
